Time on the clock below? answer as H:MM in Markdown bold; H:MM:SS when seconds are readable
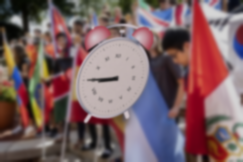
**8:45**
